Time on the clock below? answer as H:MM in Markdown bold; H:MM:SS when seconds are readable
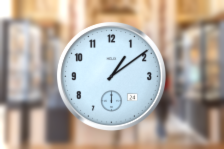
**1:09**
